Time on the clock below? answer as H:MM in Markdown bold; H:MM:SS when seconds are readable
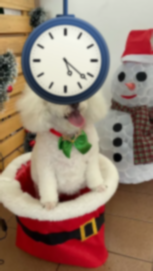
**5:22**
